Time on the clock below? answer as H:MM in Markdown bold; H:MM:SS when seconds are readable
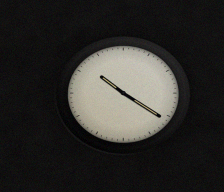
**10:21**
